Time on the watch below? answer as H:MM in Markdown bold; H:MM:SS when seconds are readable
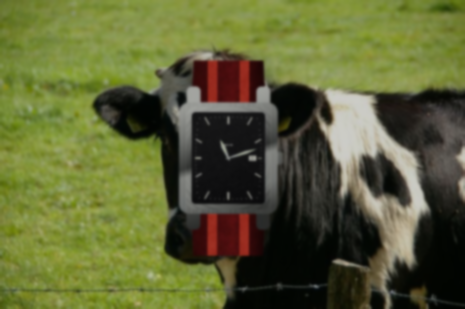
**11:12**
